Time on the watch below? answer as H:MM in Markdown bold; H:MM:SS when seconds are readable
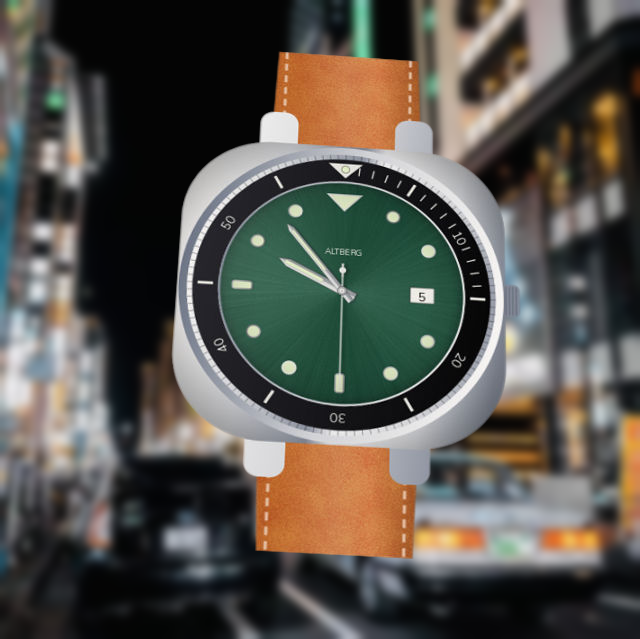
**9:53:30**
